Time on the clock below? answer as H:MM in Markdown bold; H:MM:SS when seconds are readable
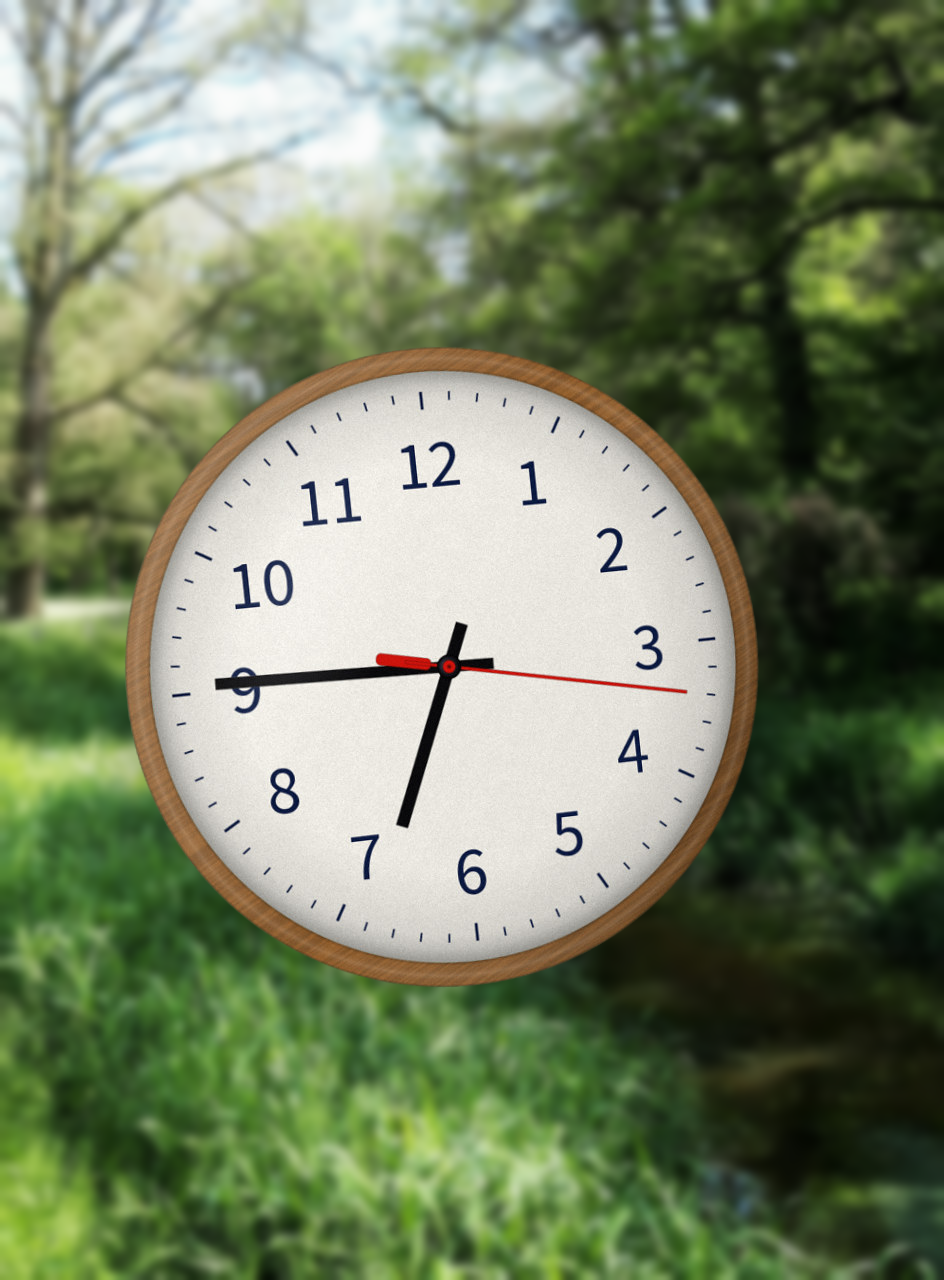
**6:45:17**
